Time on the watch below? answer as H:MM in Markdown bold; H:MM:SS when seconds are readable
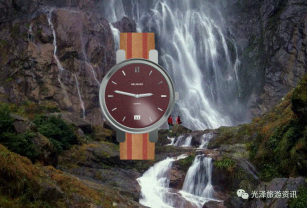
**2:47**
